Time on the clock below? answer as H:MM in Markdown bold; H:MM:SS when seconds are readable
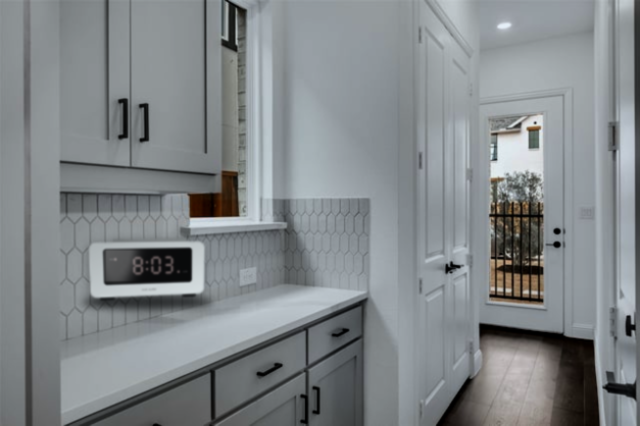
**8:03**
